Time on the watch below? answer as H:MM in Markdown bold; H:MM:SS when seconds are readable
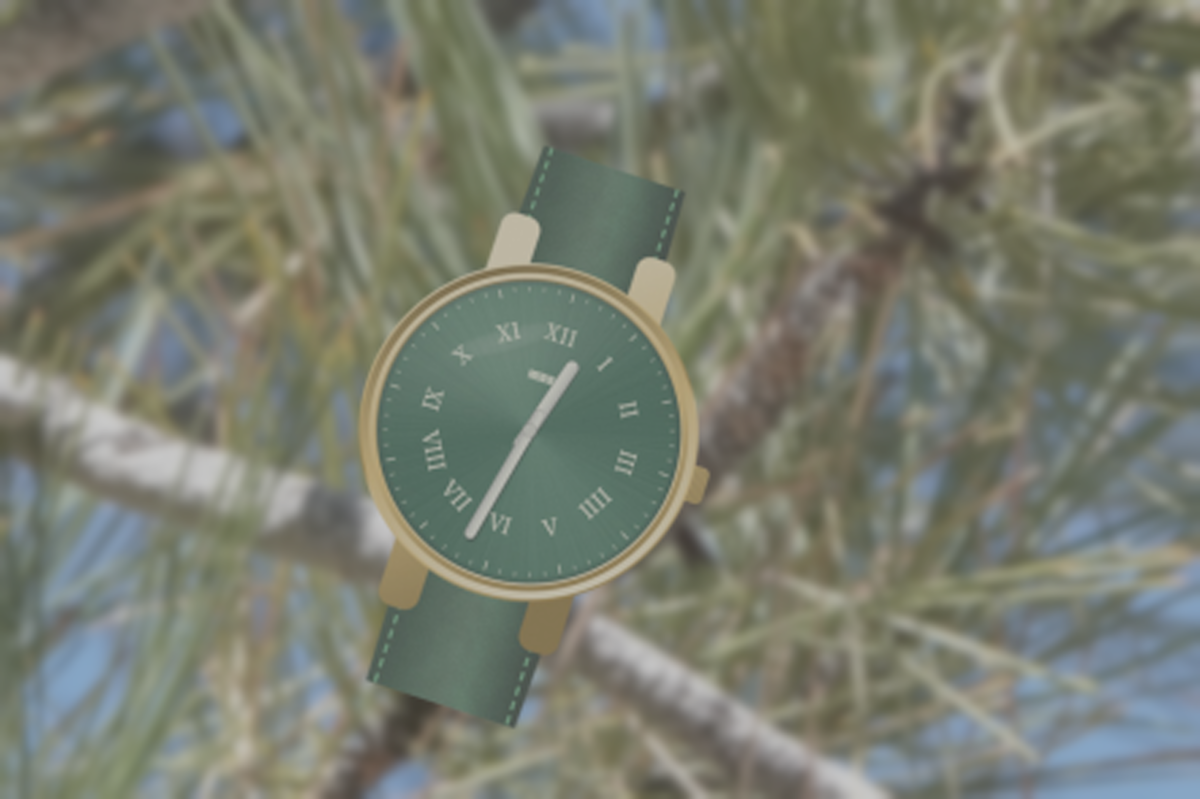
**12:32**
